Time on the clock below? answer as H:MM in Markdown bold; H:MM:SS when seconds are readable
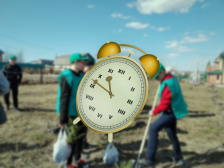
**10:47**
